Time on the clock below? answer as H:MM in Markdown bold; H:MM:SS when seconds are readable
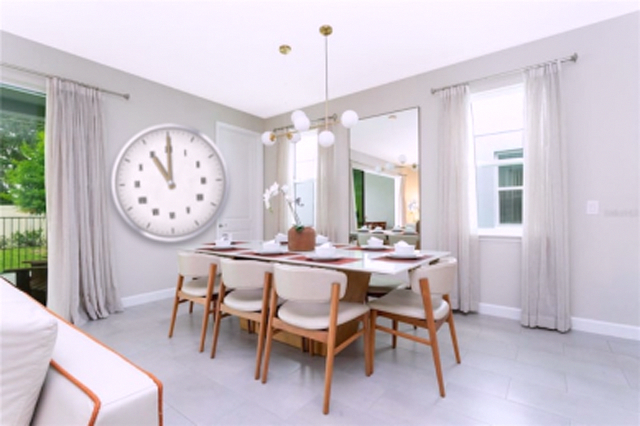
**11:00**
